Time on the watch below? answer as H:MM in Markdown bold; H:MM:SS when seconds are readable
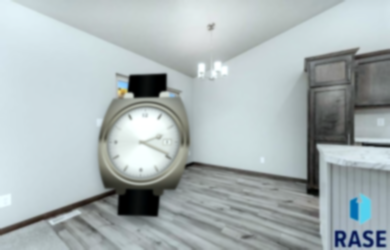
**2:19**
